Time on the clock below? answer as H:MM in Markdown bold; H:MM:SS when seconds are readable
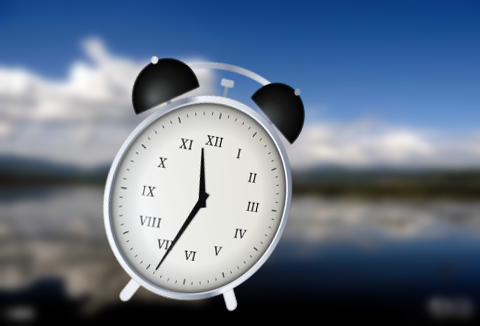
**11:34**
